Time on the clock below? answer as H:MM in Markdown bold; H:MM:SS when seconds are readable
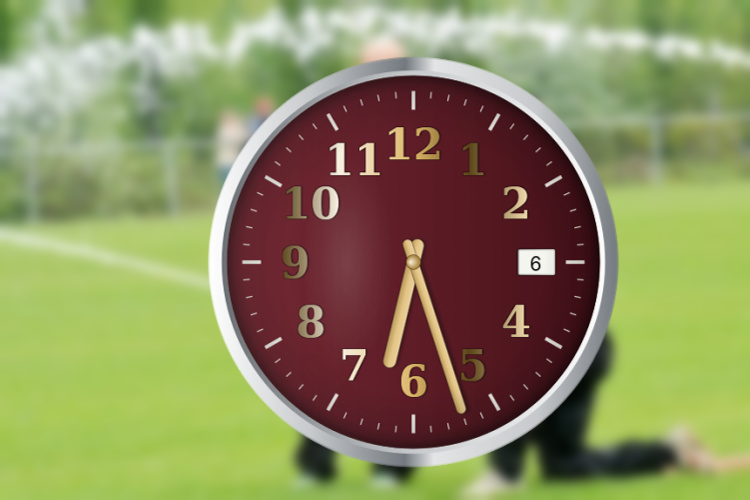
**6:27**
